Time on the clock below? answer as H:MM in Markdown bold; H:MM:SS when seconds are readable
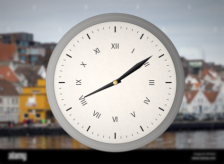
**8:09**
